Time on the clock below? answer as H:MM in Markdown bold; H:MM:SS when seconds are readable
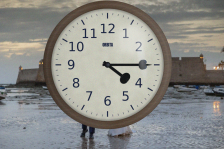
**4:15**
